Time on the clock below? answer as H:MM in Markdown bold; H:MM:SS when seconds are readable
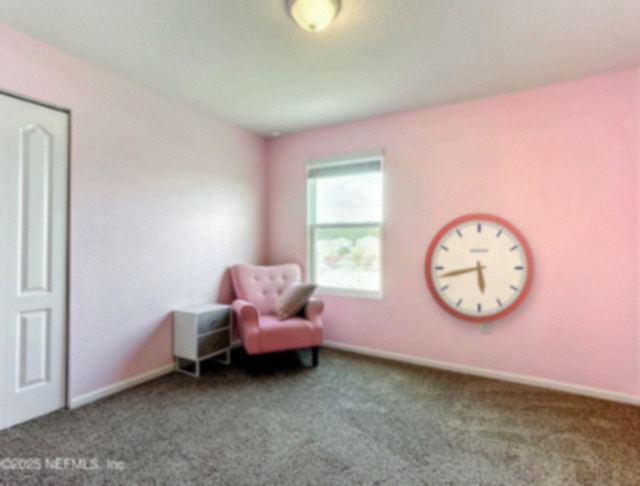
**5:43**
